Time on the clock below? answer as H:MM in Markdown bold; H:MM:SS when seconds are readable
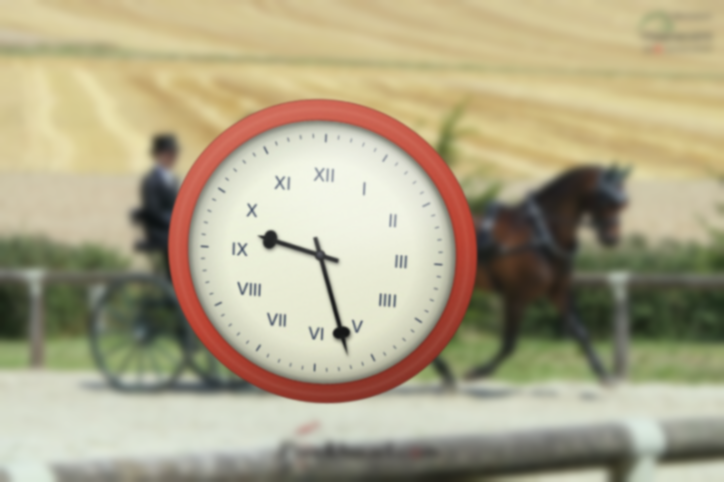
**9:27**
